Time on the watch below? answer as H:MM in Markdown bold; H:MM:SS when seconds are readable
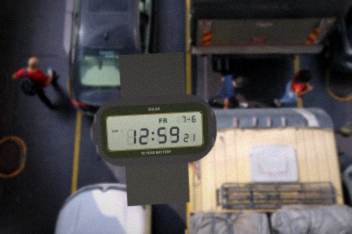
**12:59**
